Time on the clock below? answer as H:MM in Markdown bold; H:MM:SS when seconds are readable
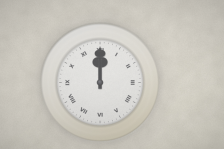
**12:00**
